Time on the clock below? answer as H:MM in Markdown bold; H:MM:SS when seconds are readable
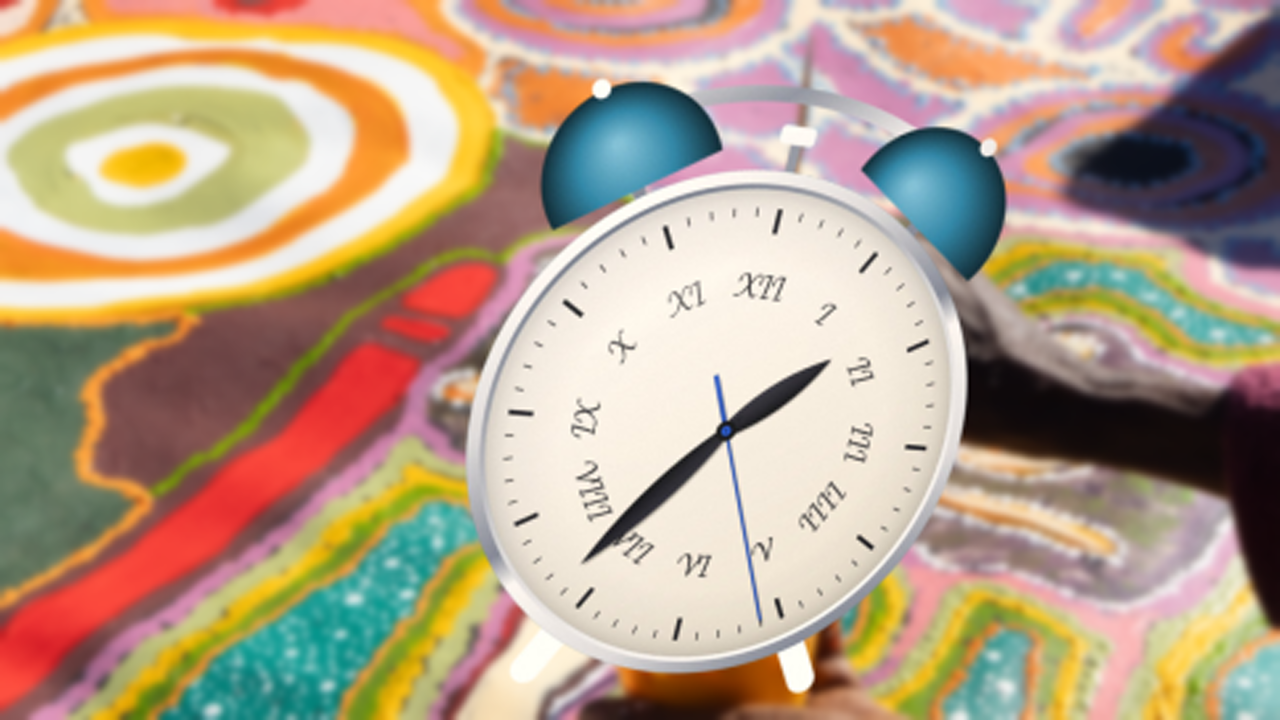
**1:36:26**
